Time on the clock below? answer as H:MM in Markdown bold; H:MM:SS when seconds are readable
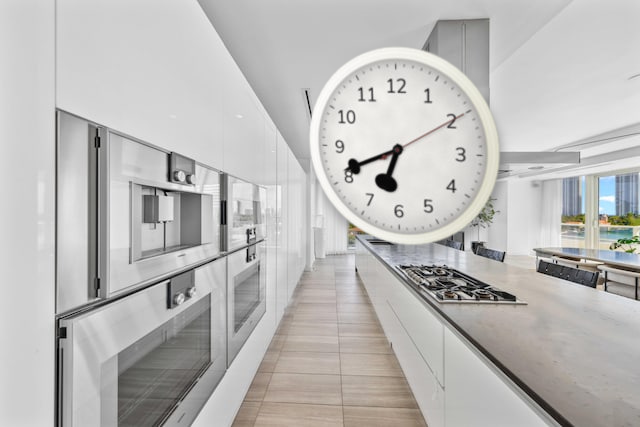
**6:41:10**
